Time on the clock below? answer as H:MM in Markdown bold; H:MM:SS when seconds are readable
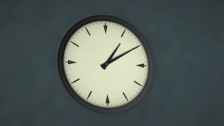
**1:10**
